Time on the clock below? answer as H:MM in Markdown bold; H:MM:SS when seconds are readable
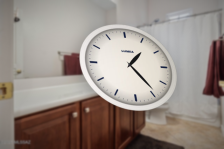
**1:24**
